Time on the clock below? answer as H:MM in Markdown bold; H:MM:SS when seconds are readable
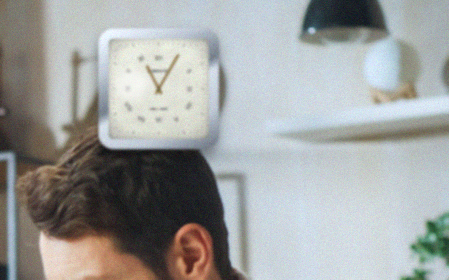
**11:05**
